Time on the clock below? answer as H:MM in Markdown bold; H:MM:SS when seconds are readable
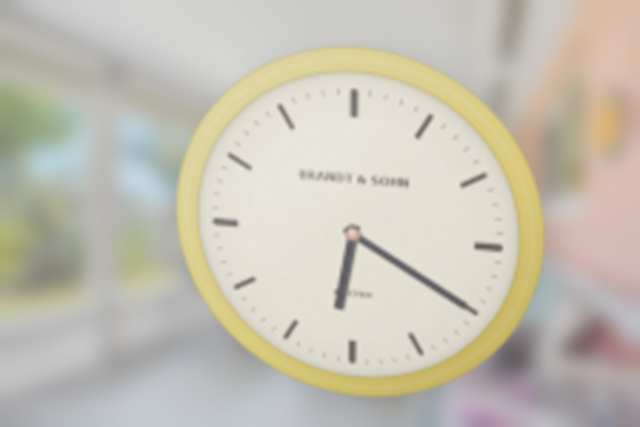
**6:20**
